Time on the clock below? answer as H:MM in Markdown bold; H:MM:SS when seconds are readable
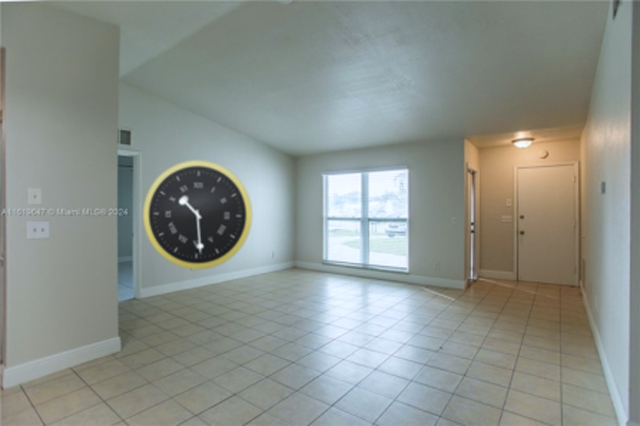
**10:29**
